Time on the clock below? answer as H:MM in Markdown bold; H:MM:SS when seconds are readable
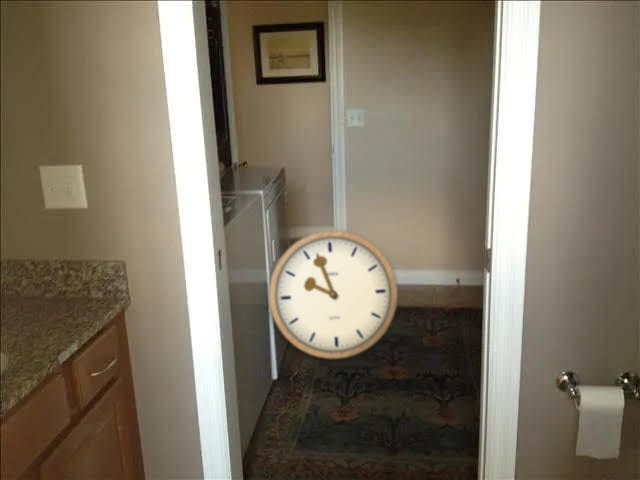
**9:57**
